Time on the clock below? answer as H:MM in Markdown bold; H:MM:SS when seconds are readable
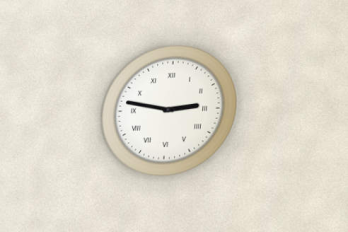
**2:47**
